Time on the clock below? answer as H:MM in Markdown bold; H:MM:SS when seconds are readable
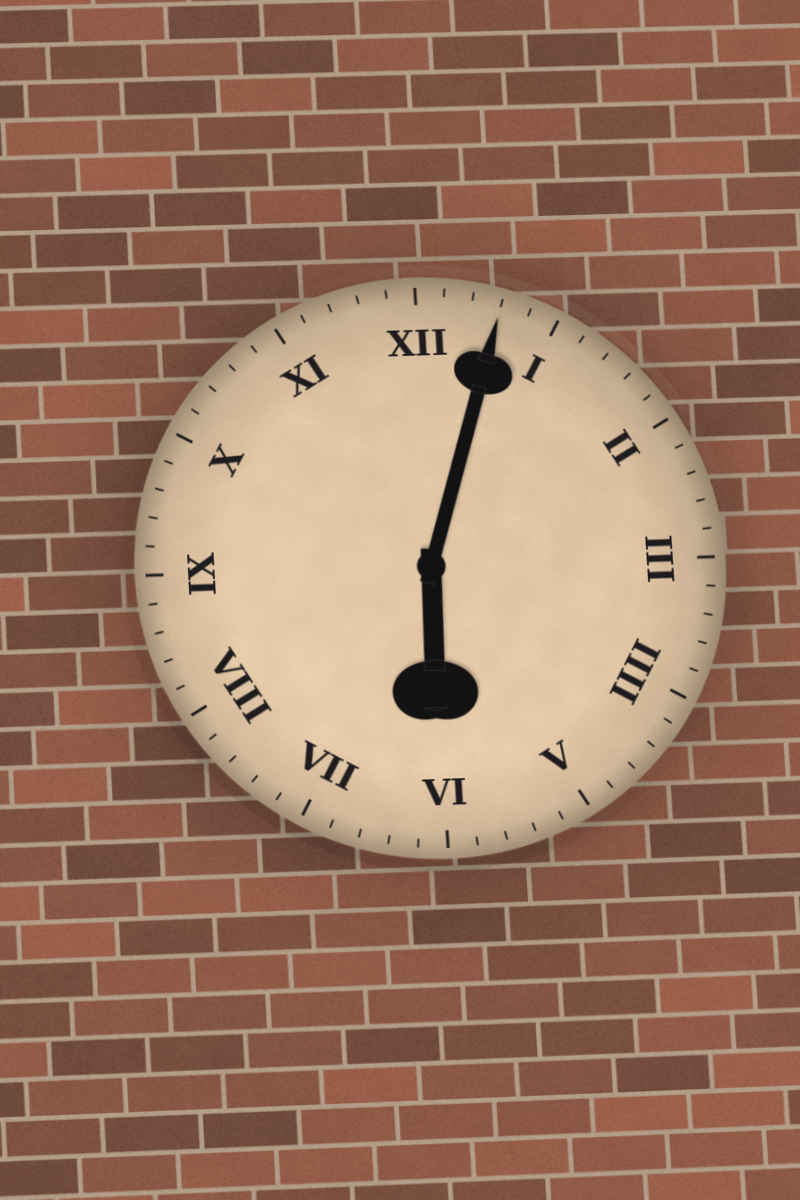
**6:03**
